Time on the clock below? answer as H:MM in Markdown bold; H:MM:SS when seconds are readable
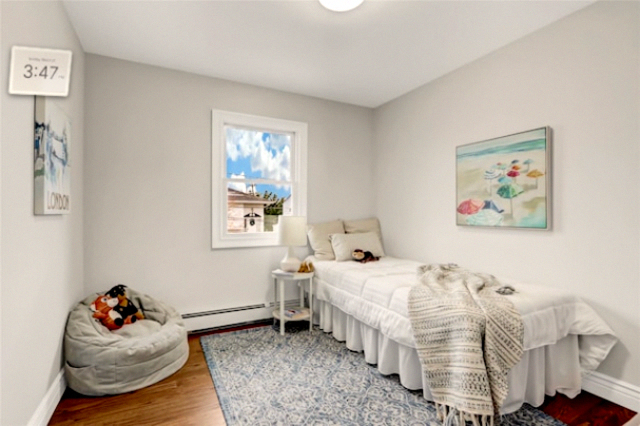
**3:47**
